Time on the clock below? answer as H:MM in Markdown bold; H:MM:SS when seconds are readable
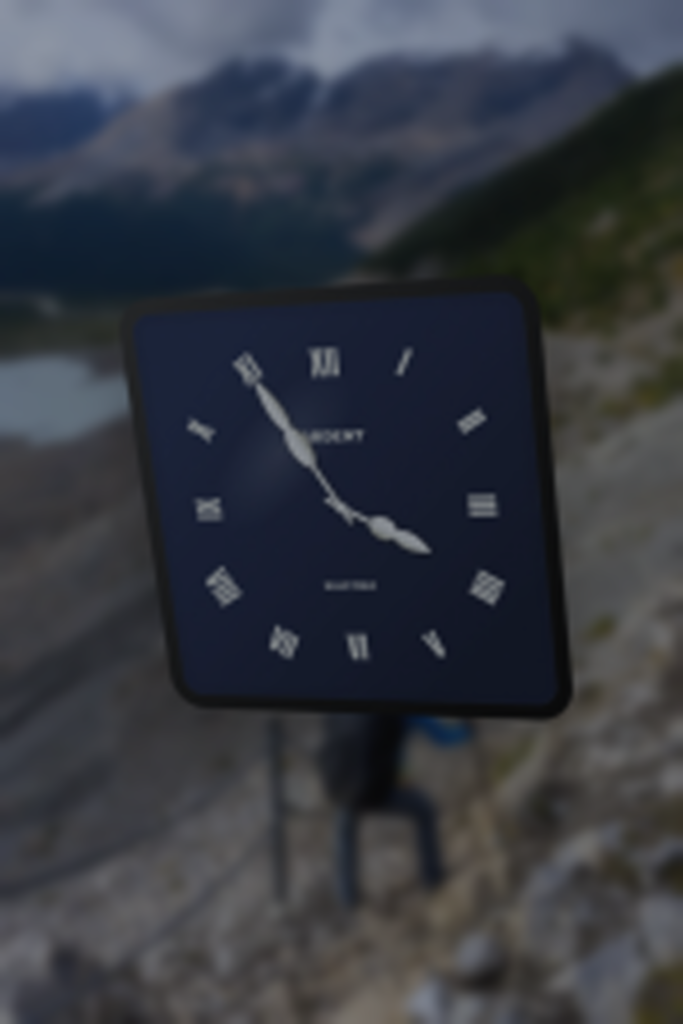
**3:55**
